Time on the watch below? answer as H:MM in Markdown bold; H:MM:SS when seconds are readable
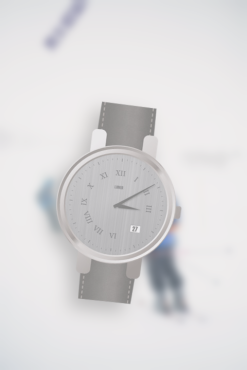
**3:09**
